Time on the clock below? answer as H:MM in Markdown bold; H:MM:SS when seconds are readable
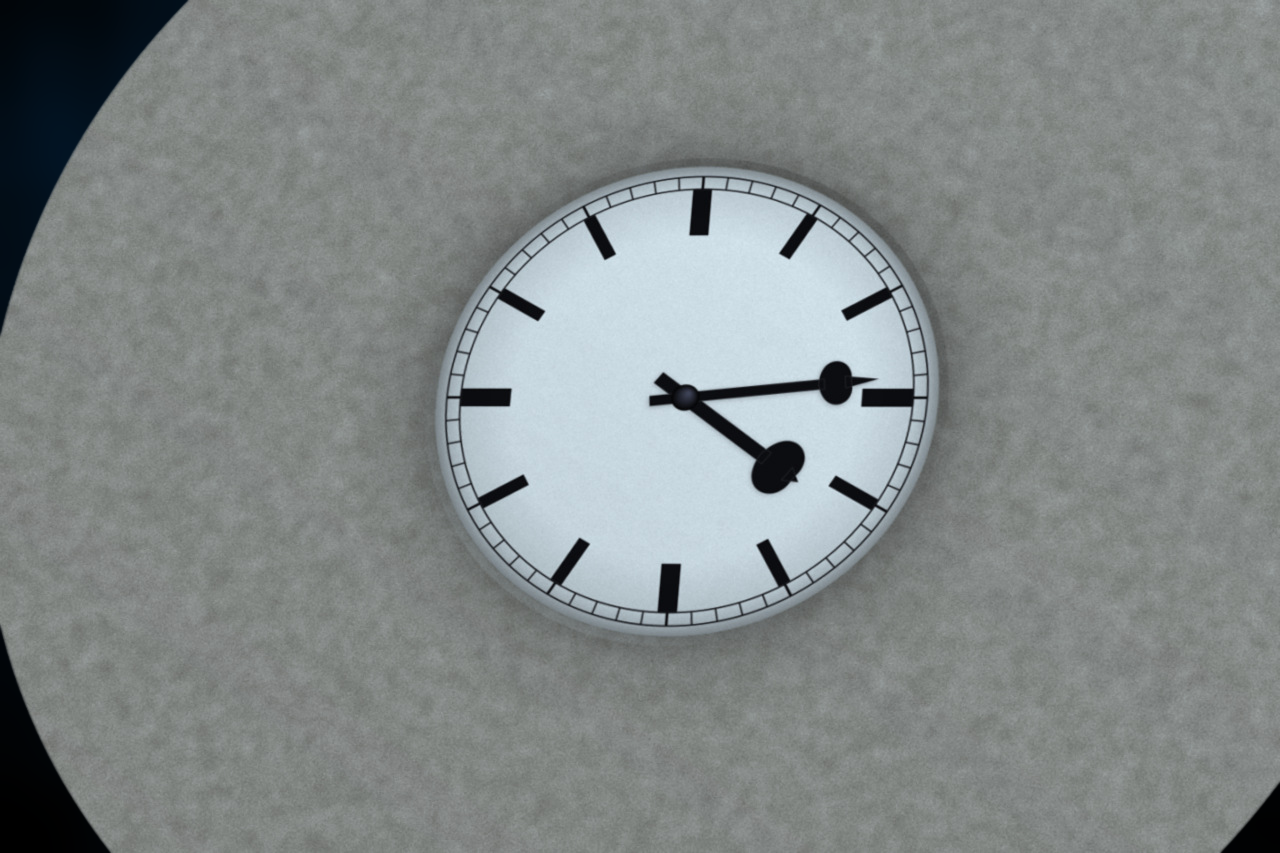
**4:14**
